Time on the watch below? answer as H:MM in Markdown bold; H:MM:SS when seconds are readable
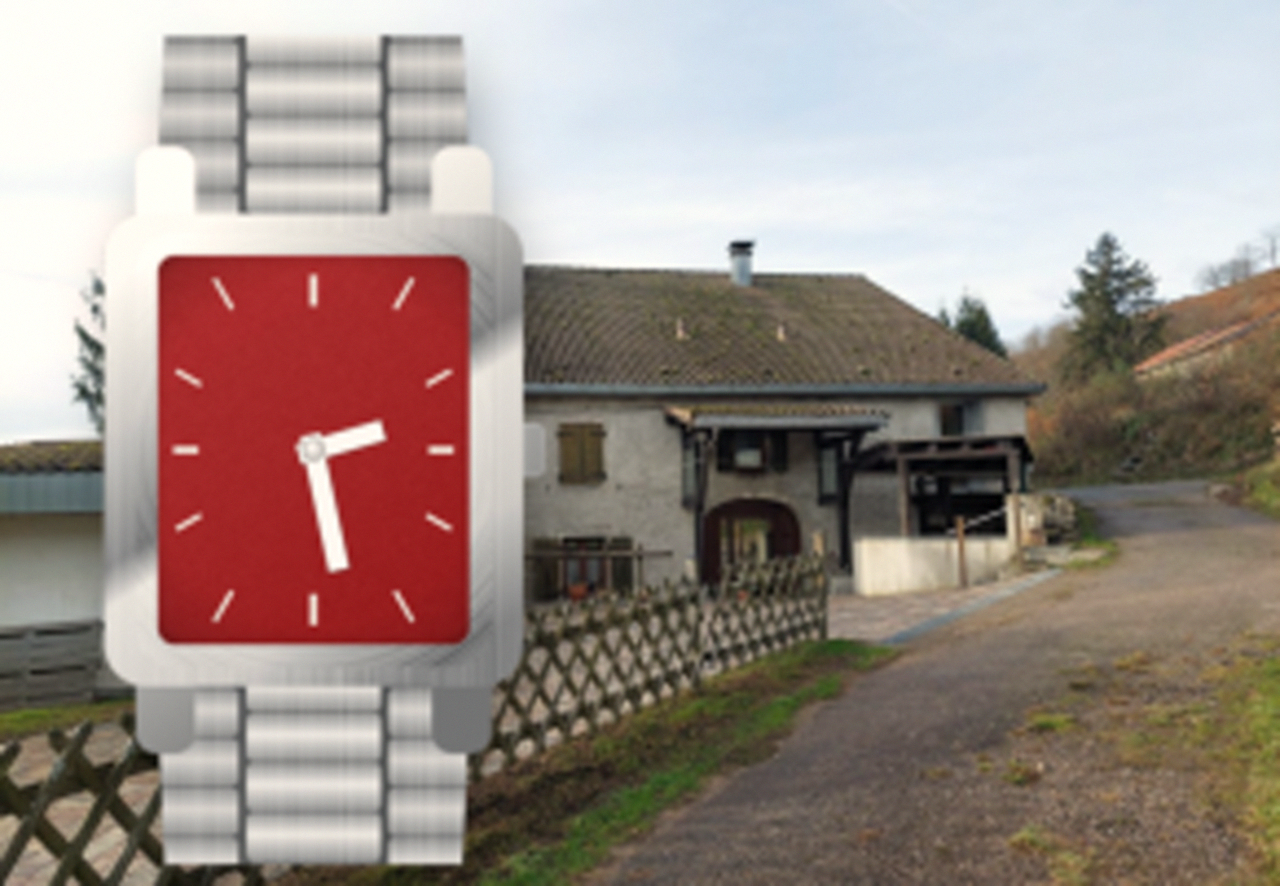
**2:28**
